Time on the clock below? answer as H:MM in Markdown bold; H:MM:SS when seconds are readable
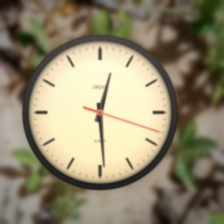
**12:29:18**
